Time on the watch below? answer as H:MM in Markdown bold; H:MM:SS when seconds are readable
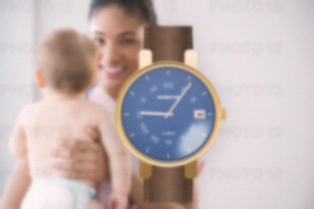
**9:06**
